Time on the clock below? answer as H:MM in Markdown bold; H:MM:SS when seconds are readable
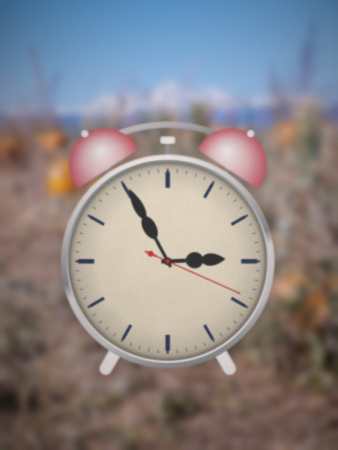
**2:55:19**
